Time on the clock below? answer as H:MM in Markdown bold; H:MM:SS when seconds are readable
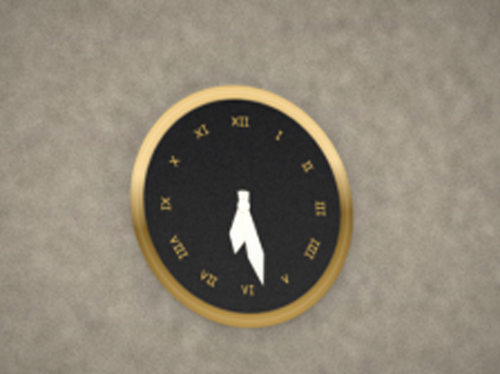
**6:28**
